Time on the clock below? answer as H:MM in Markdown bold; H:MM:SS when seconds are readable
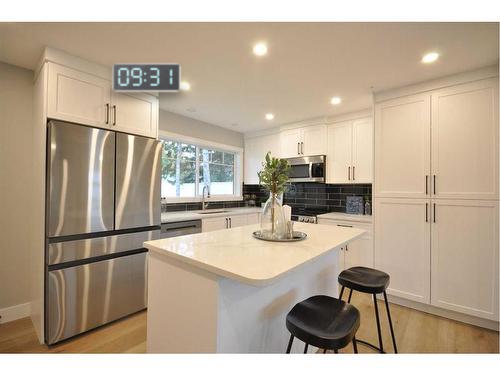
**9:31**
